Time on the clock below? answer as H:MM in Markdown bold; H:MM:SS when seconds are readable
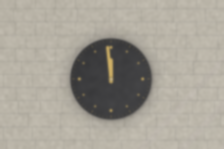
**11:59**
